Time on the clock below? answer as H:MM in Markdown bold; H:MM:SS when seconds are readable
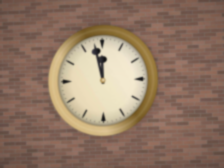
**11:58**
